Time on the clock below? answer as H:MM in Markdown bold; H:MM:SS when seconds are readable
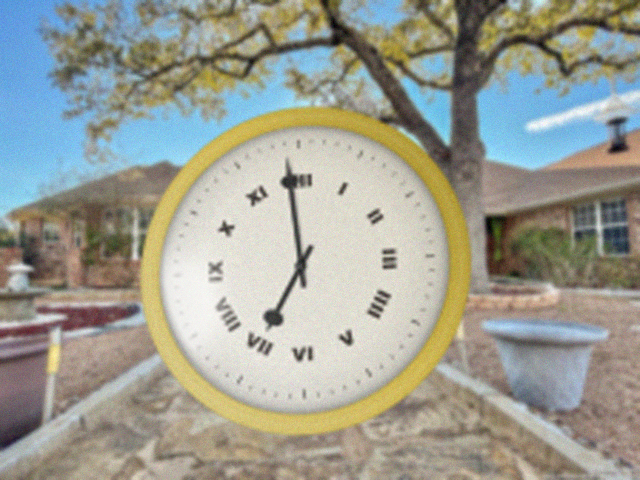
**6:59**
